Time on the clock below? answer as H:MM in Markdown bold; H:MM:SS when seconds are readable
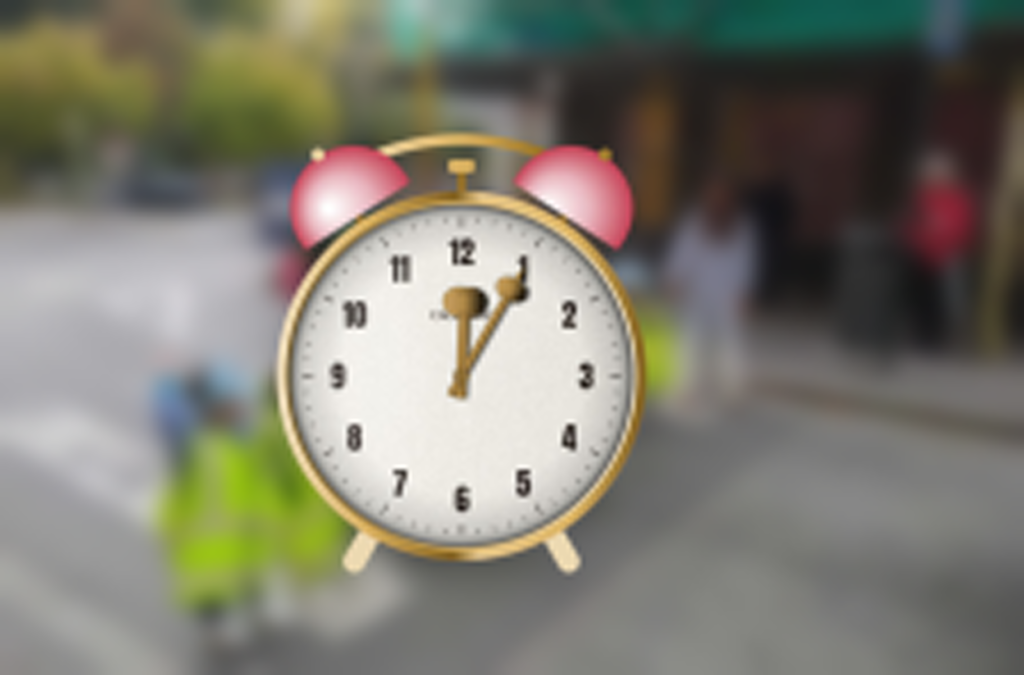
**12:05**
